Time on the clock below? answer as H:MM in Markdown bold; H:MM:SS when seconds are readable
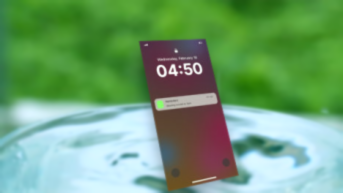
**4:50**
